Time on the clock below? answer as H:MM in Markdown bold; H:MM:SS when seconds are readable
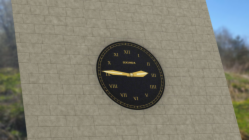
**2:46**
